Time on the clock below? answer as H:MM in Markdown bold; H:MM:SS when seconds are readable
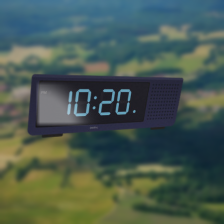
**10:20**
